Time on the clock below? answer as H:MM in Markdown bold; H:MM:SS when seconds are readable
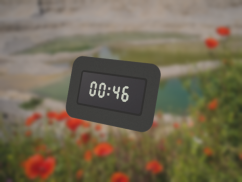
**0:46**
